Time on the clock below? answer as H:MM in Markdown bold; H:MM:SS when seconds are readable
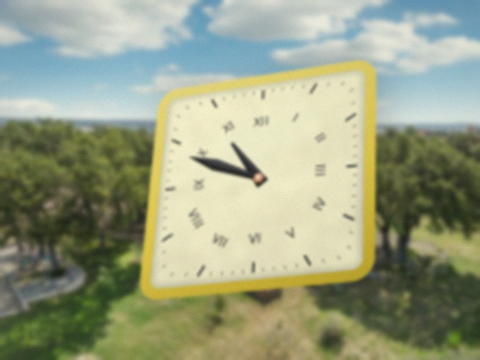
**10:49**
